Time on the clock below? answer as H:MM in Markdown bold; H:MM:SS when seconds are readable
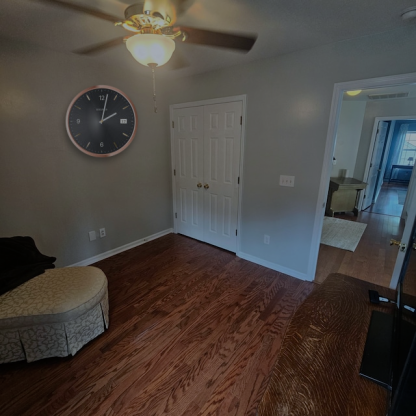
**2:02**
